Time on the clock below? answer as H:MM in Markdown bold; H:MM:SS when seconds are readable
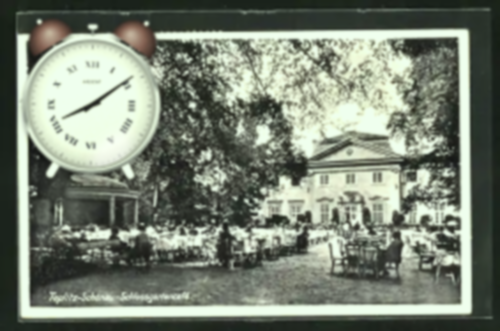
**8:09**
